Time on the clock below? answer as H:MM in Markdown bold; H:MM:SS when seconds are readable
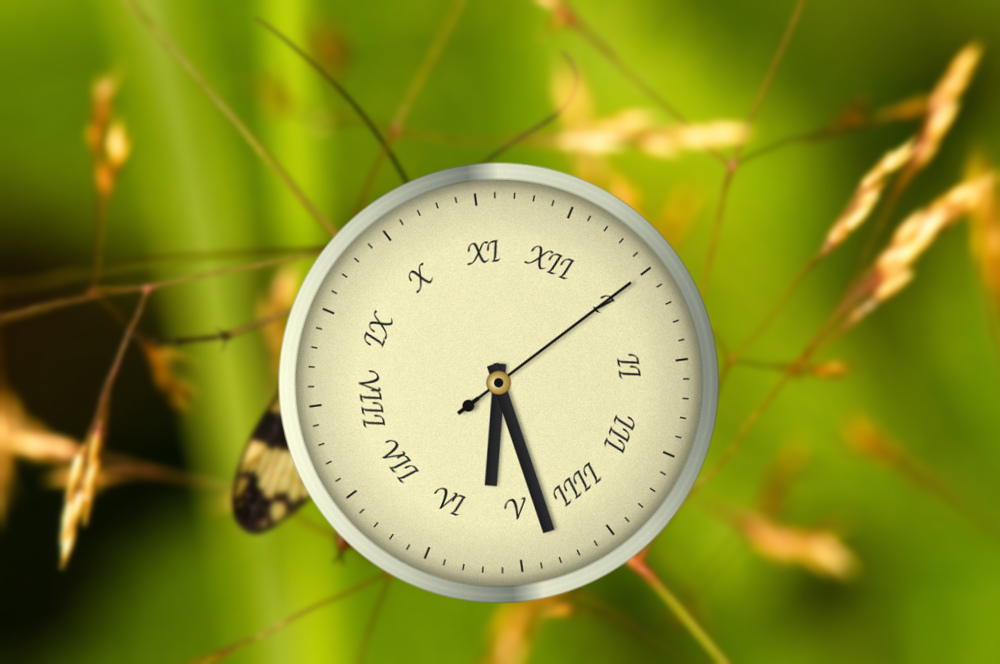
**5:23:05**
